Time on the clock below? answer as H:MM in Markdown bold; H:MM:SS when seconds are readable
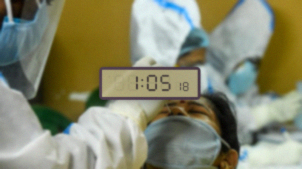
**1:05:18**
